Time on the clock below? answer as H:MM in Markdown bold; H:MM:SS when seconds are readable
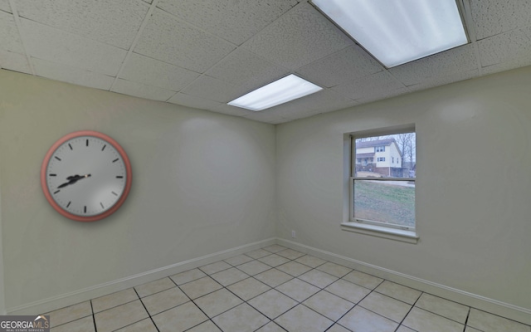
**8:41**
